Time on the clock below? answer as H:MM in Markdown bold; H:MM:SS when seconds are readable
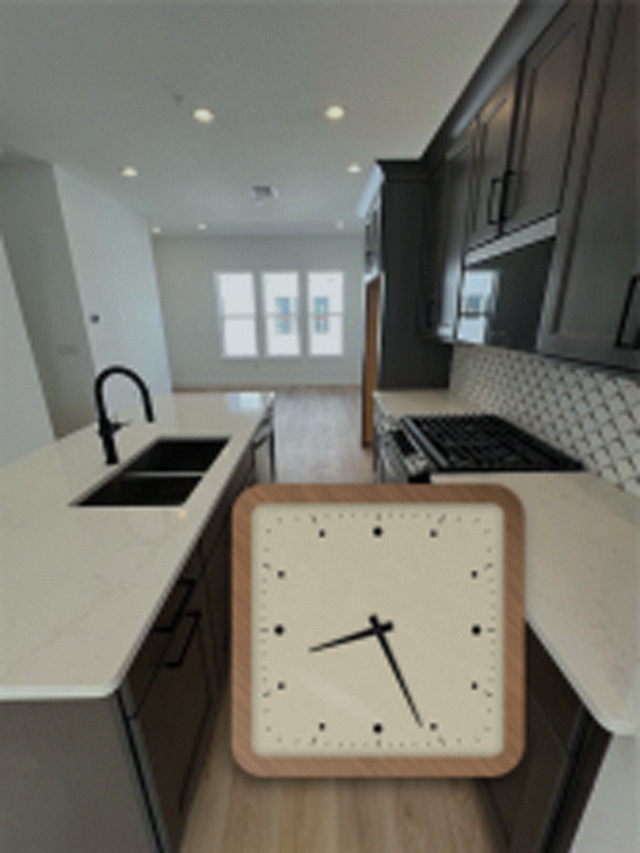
**8:26**
